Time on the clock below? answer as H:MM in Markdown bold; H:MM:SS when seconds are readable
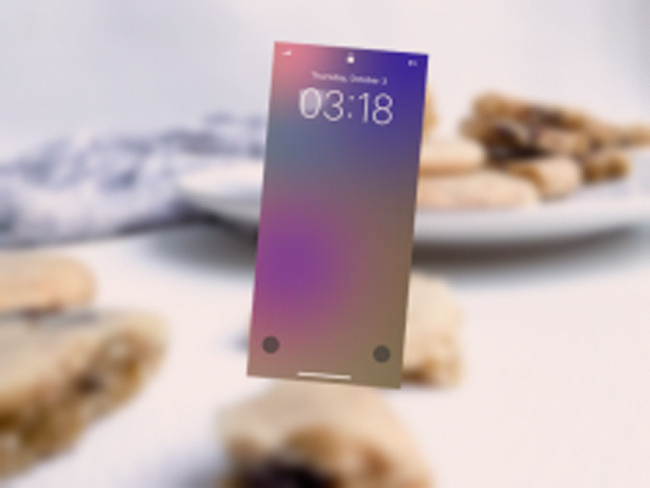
**3:18**
